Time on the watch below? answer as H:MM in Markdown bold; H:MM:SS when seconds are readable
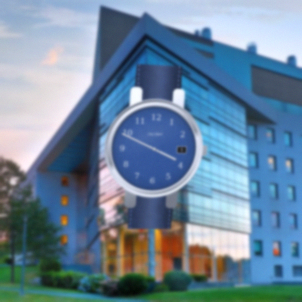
**3:49**
